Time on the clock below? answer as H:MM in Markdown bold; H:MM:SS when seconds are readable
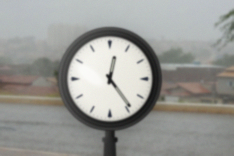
**12:24**
